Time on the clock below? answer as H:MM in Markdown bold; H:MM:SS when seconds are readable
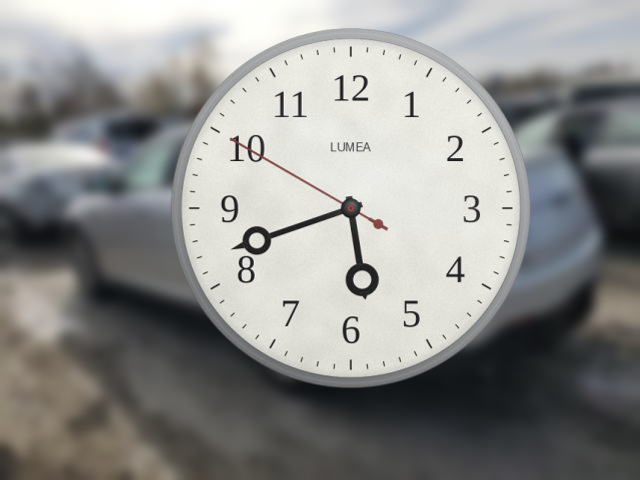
**5:41:50**
